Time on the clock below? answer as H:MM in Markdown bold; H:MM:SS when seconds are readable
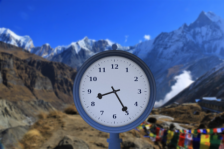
**8:25**
